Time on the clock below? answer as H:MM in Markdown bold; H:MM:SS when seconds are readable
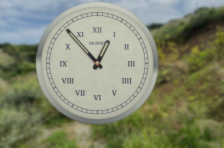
**12:53**
